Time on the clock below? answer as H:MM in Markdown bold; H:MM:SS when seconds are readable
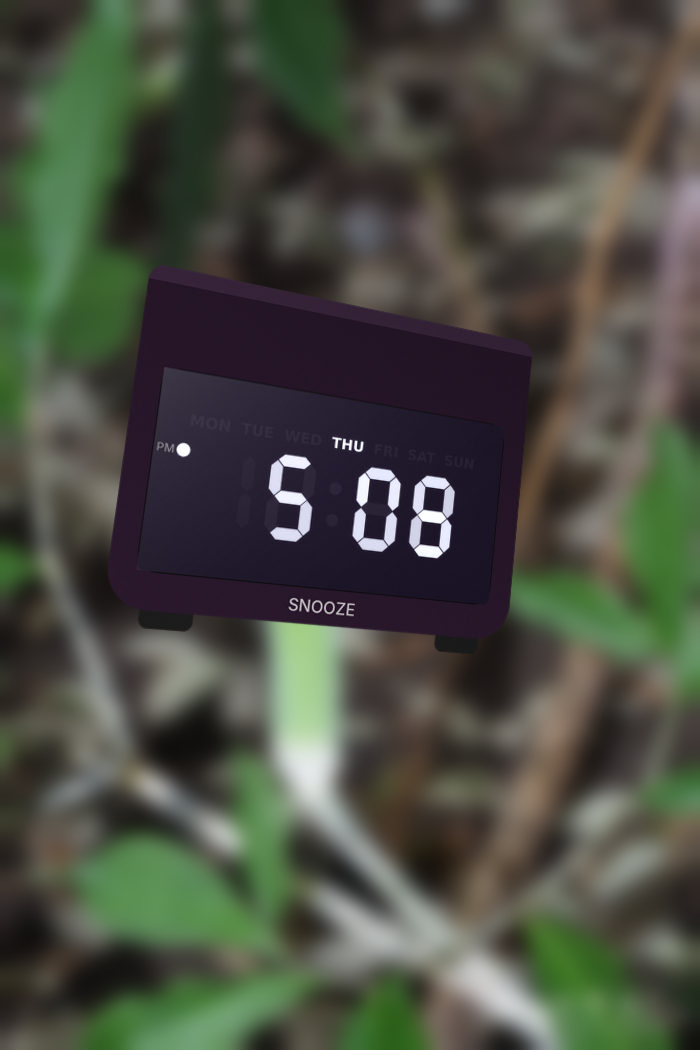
**5:08**
